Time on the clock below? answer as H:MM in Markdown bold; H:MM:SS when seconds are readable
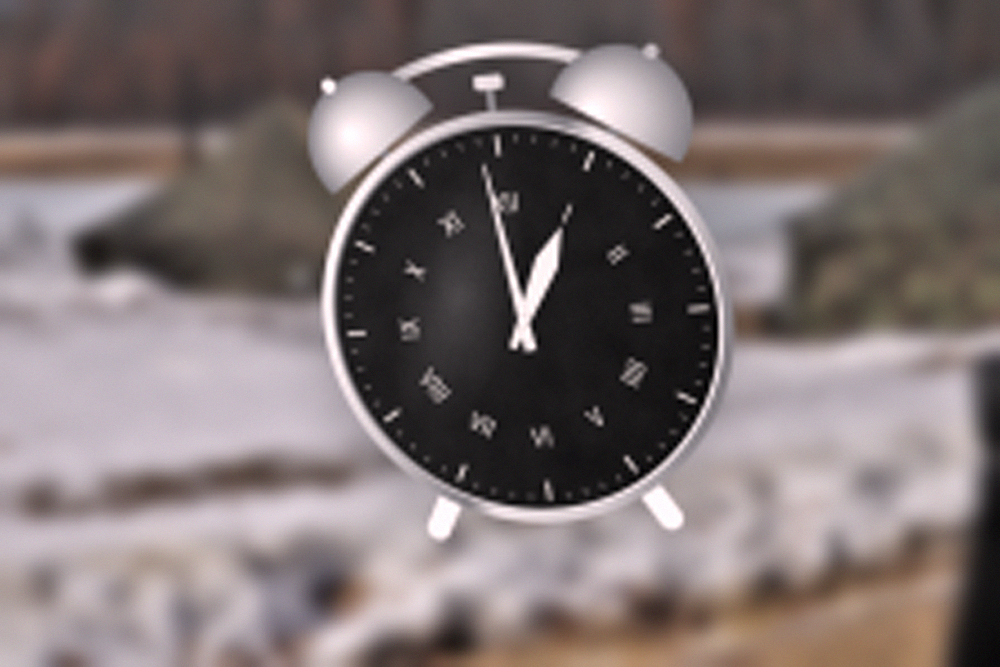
**12:59**
